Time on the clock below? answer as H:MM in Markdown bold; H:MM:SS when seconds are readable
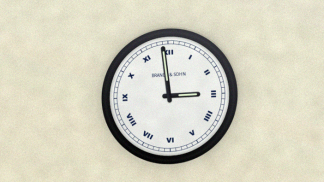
**2:59**
